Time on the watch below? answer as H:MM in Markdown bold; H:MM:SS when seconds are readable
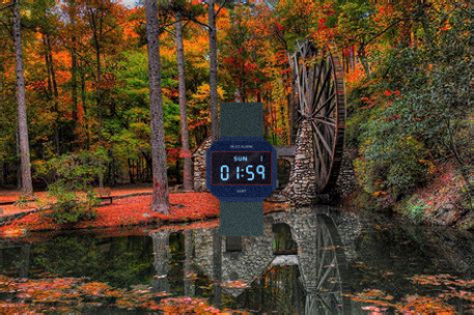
**1:59**
